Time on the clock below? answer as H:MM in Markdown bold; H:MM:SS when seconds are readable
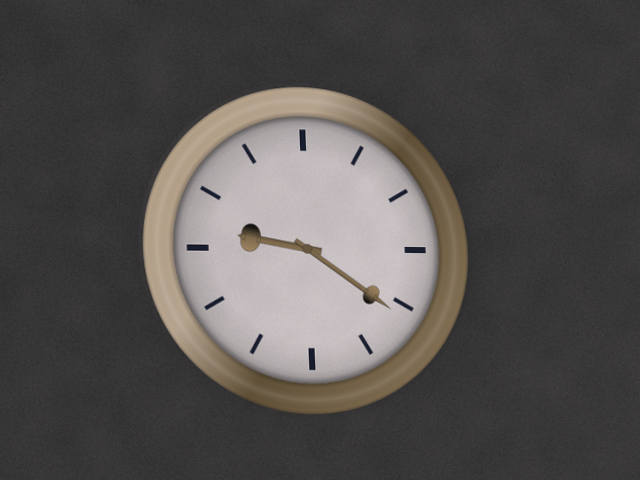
**9:21**
